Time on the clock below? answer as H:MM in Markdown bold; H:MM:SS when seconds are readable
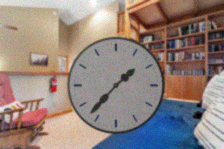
**1:37**
